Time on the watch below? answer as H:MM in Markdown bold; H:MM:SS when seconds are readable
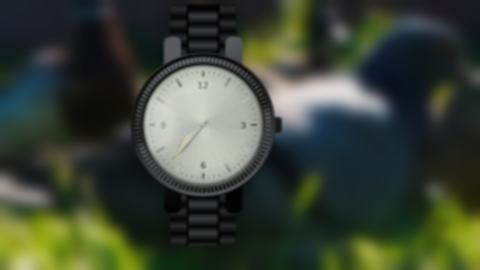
**7:37**
